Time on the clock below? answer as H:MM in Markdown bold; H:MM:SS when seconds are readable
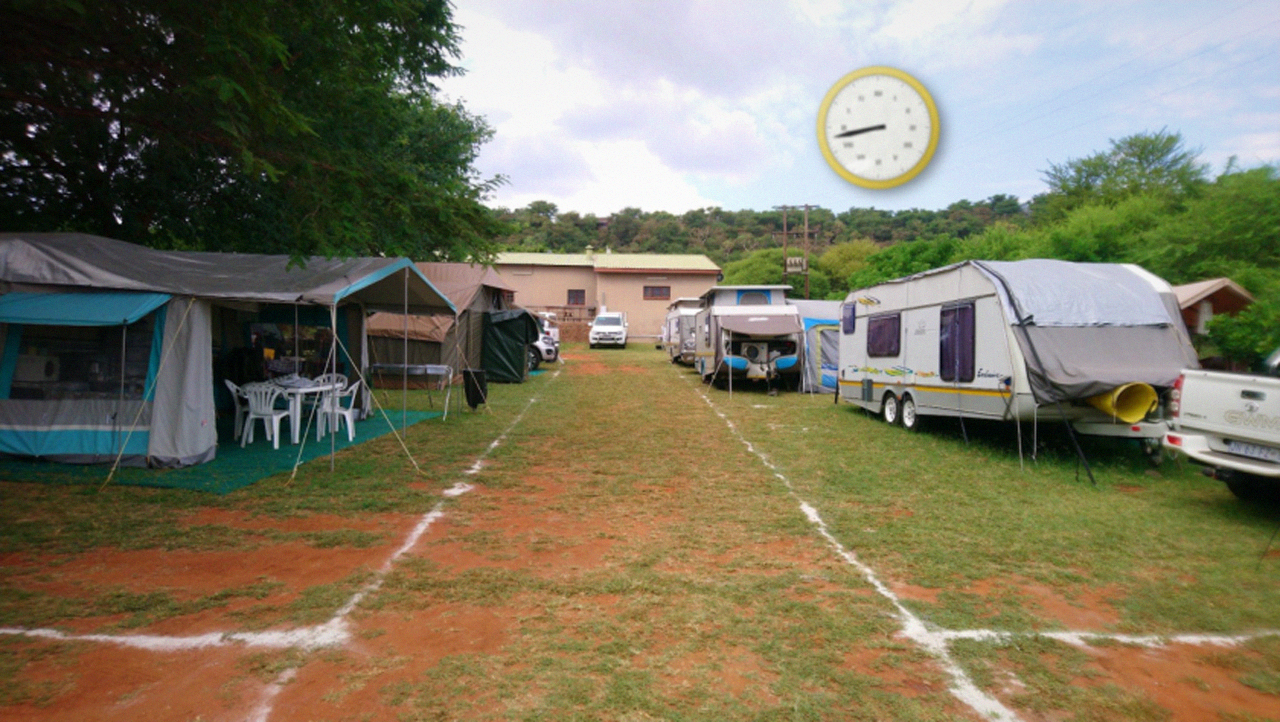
**8:43**
